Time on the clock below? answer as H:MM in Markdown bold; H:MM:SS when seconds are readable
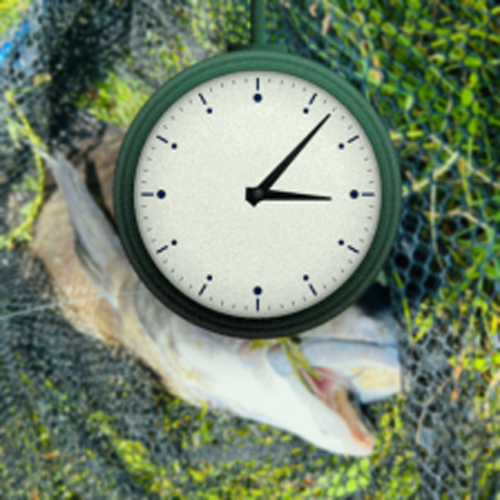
**3:07**
